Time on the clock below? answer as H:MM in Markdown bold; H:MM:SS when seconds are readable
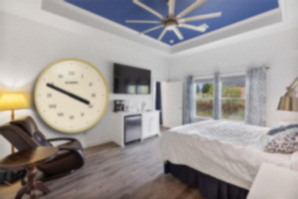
**3:49**
